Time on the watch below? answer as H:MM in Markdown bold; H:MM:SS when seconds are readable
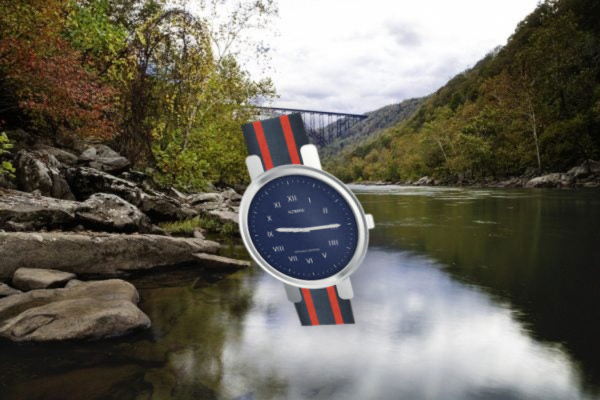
**9:15**
